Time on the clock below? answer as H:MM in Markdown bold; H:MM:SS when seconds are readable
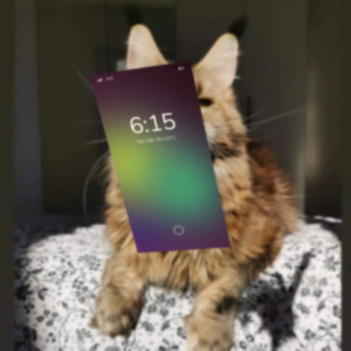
**6:15**
